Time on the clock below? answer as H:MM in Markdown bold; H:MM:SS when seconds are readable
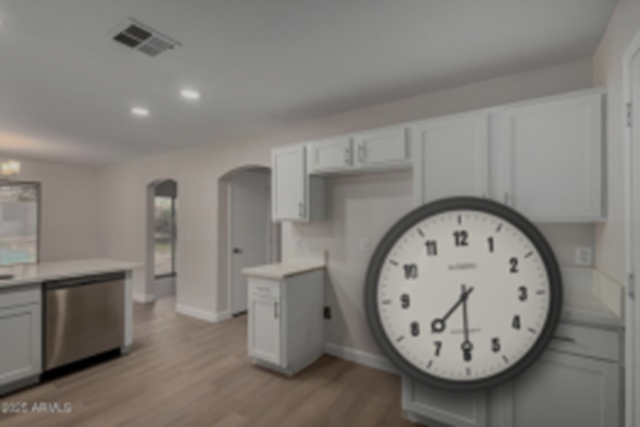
**7:30**
